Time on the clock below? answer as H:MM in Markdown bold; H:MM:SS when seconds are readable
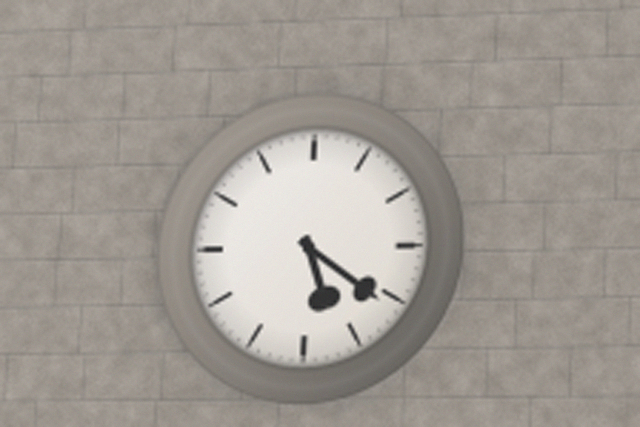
**5:21**
